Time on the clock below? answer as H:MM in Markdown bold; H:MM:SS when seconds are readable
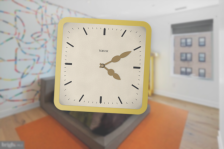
**4:10**
